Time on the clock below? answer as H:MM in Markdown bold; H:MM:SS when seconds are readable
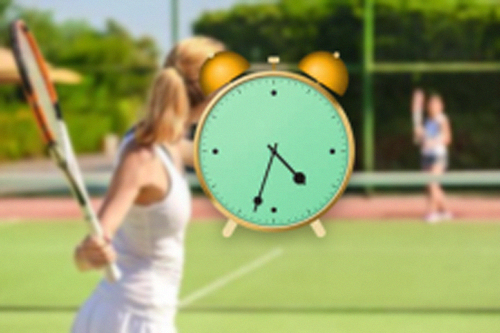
**4:33**
